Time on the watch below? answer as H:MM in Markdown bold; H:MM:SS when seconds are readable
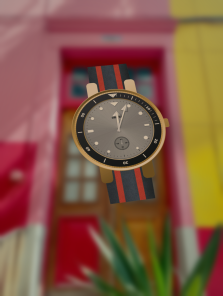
**12:04**
